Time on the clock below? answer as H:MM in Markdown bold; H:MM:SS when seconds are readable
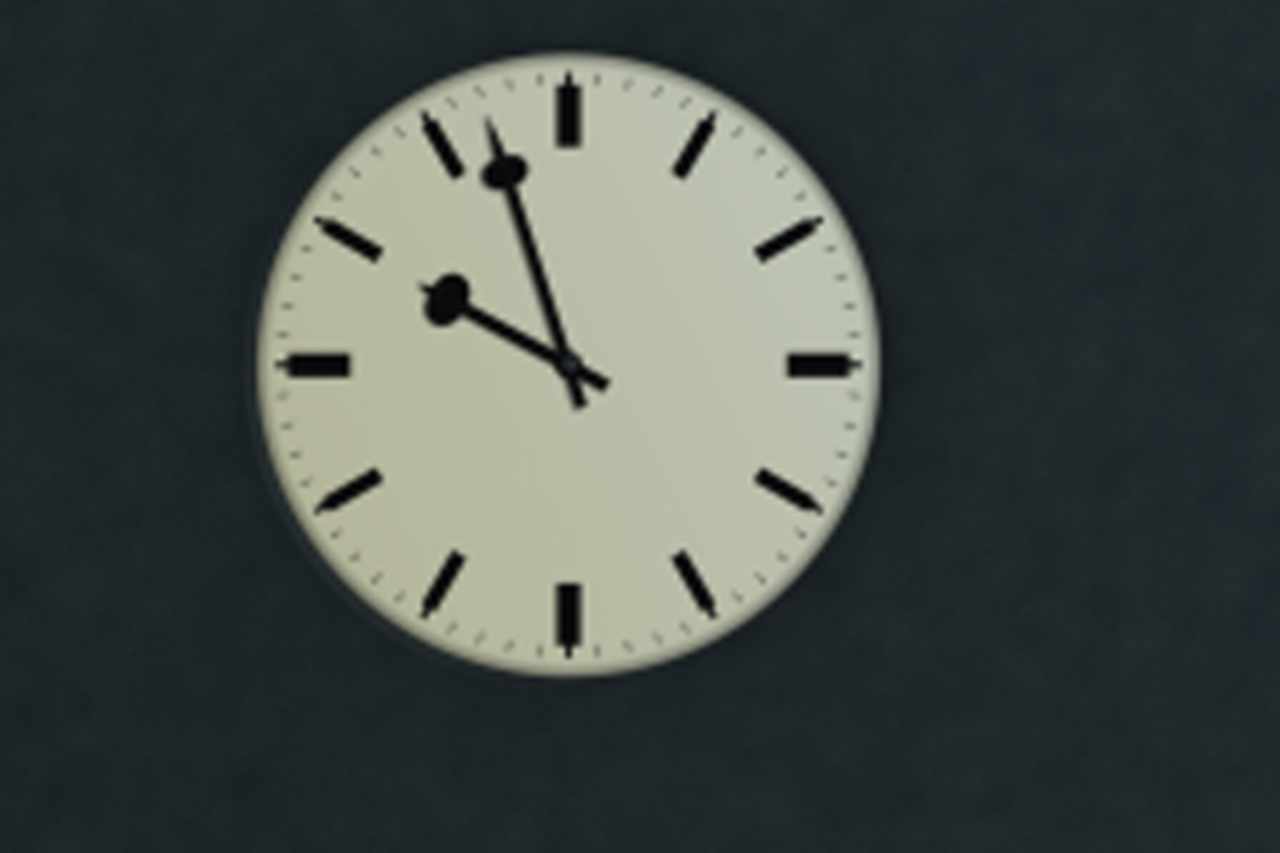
**9:57**
